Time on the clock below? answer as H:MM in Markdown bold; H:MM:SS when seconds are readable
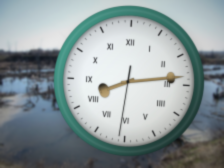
**8:13:31**
